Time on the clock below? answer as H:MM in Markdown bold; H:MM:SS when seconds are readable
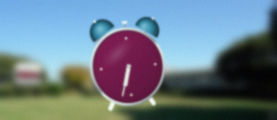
**6:33**
